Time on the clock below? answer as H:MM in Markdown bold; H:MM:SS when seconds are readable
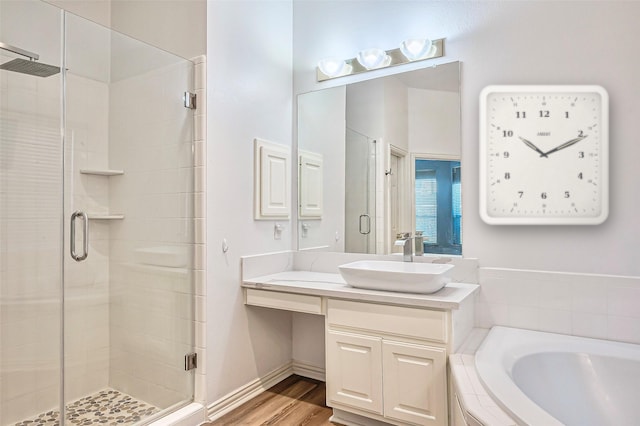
**10:11**
